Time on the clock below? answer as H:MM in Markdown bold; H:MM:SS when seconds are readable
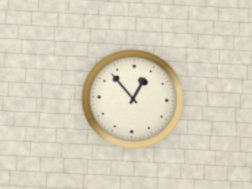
**12:53**
